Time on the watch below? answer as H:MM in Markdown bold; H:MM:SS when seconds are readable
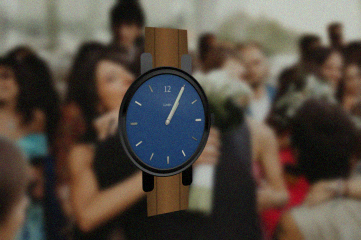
**1:05**
